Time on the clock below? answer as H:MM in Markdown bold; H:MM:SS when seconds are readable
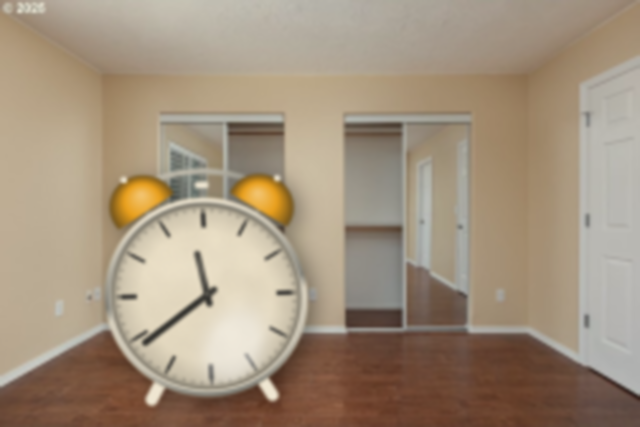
**11:39**
